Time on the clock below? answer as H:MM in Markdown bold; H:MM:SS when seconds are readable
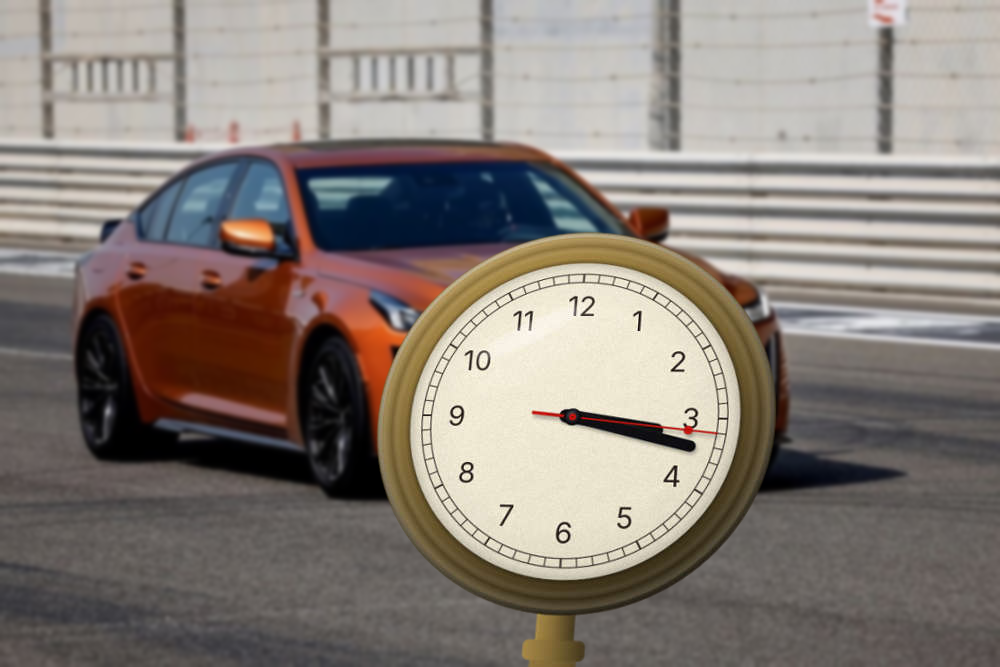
**3:17:16**
